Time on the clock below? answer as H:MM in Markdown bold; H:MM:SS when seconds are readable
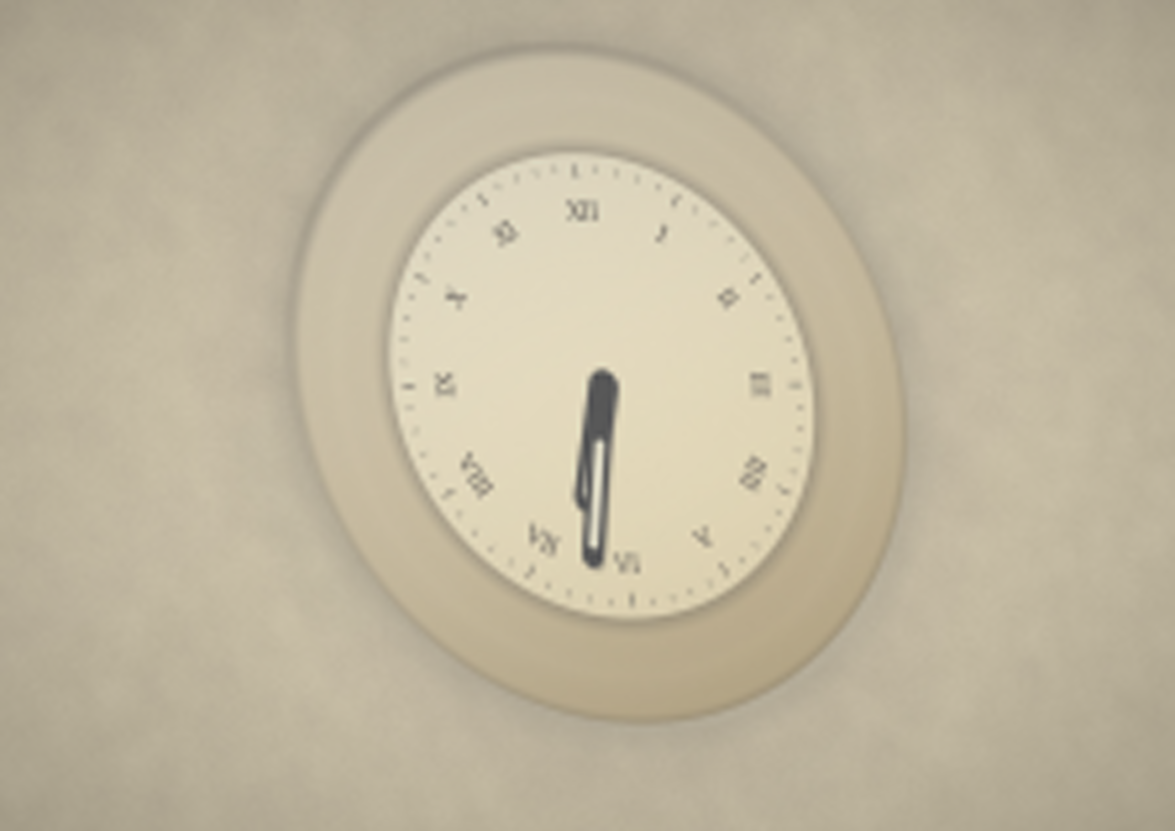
**6:32**
